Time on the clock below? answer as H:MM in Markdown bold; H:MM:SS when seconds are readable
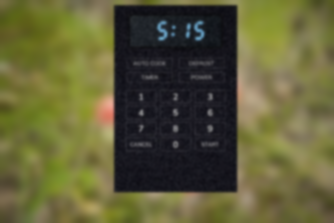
**5:15**
